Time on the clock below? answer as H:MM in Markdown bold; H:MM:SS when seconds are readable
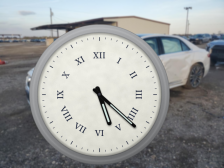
**5:22**
